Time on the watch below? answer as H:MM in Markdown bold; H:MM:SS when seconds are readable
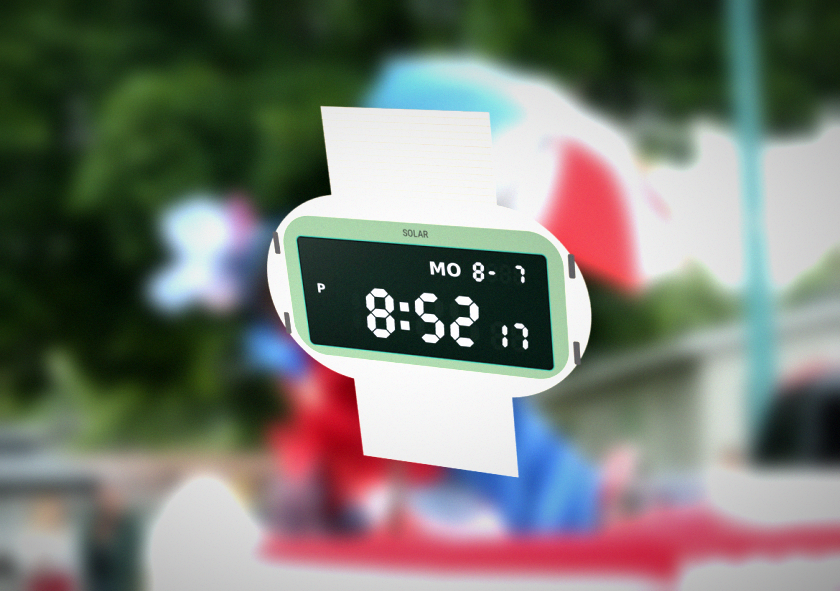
**8:52:17**
